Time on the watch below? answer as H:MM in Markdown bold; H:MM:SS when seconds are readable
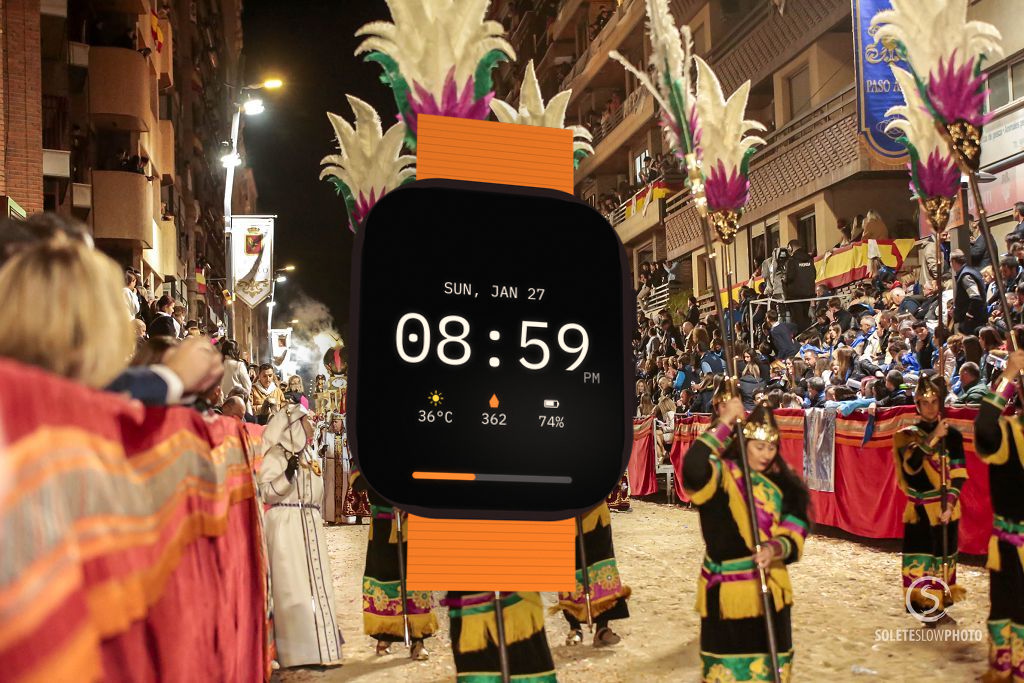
**8:59**
